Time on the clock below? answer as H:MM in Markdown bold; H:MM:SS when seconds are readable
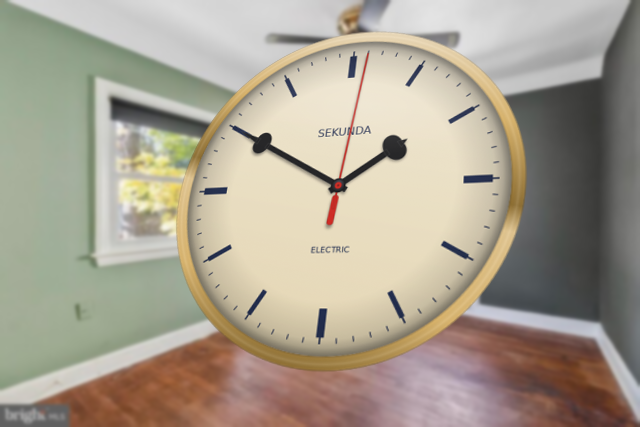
**1:50:01**
